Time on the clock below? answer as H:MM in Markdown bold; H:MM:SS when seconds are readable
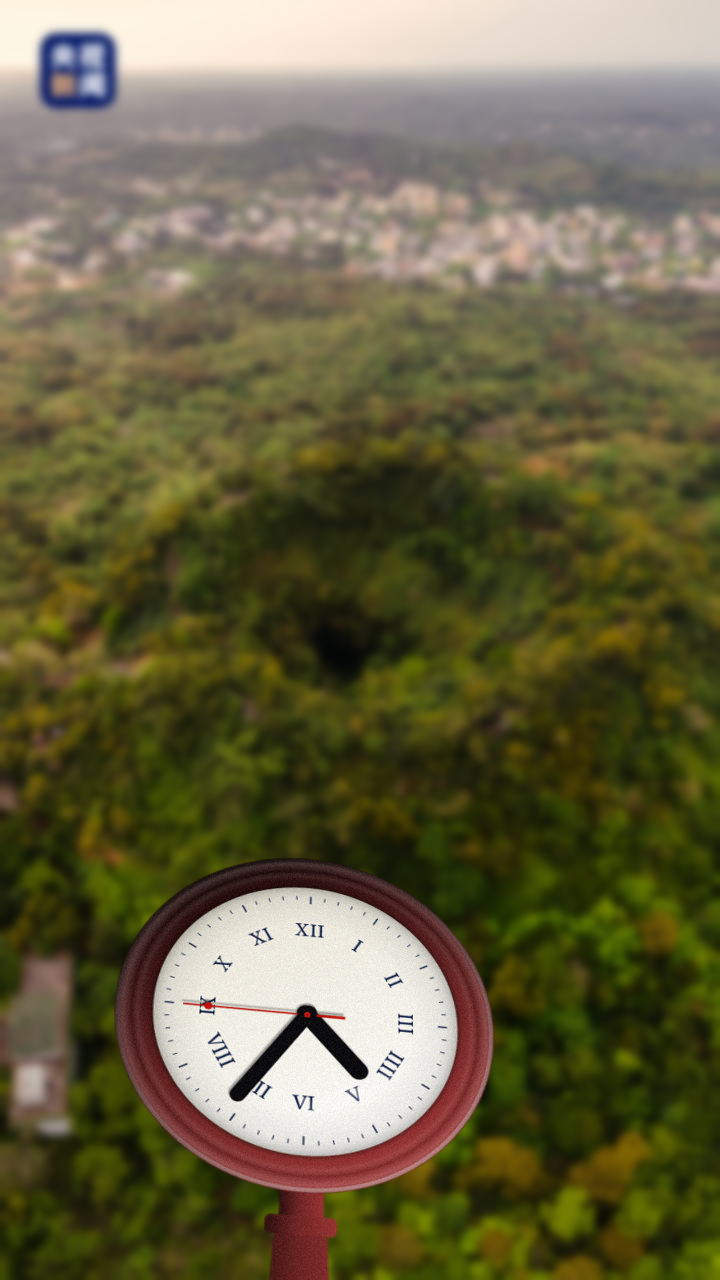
**4:35:45**
